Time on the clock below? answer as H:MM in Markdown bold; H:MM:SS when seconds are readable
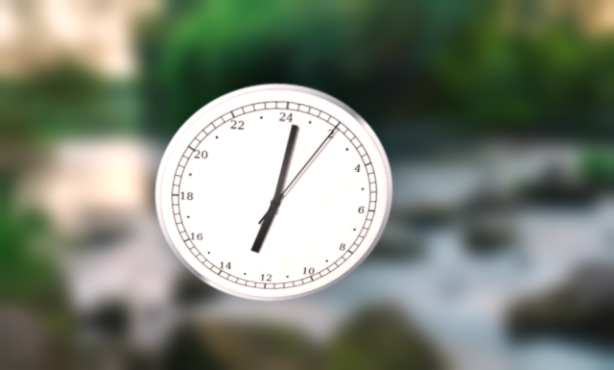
**13:01:05**
